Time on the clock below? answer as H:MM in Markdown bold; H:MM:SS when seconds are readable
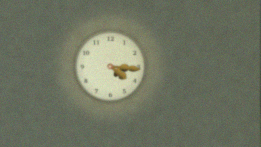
**4:16**
